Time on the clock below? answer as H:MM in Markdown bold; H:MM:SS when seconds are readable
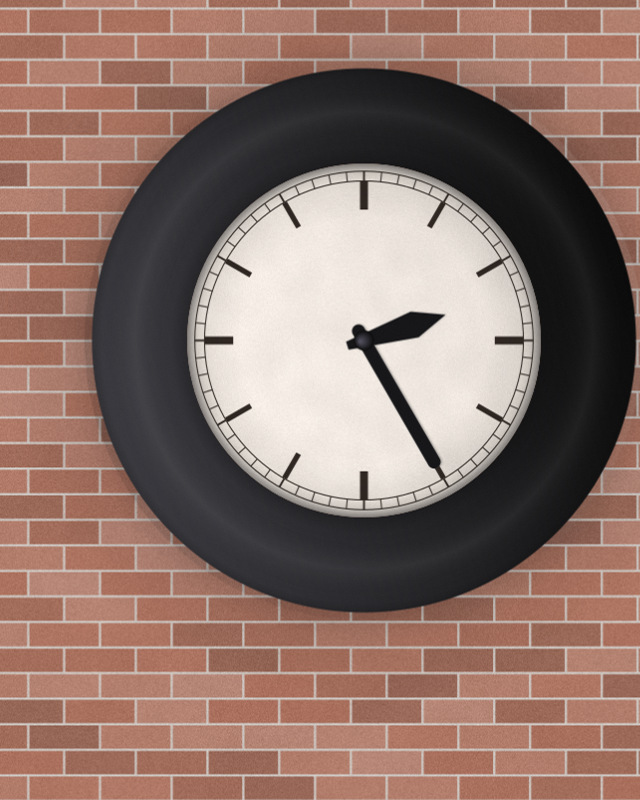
**2:25**
